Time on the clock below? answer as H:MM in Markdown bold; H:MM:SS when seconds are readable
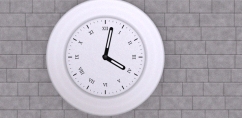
**4:02**
